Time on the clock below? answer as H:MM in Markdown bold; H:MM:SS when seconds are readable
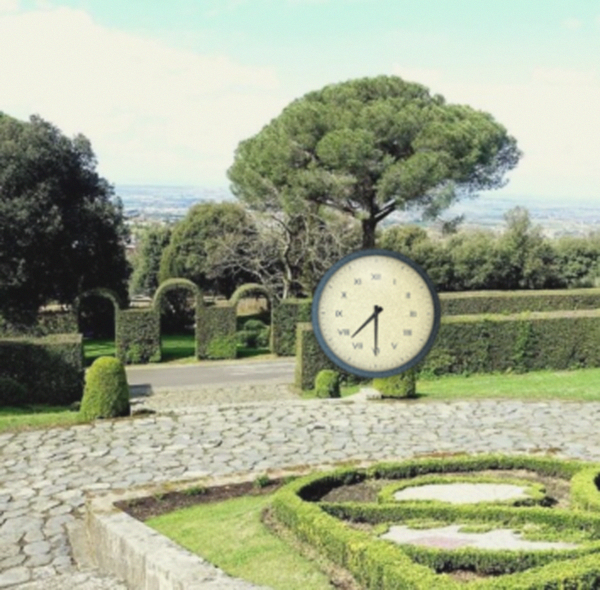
**7:30**
